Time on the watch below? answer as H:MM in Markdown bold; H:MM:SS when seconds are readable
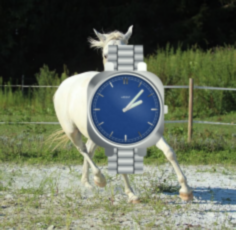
**2:07**
